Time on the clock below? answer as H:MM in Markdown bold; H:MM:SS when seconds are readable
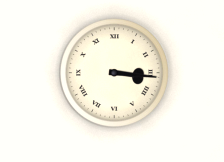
**3:16**
